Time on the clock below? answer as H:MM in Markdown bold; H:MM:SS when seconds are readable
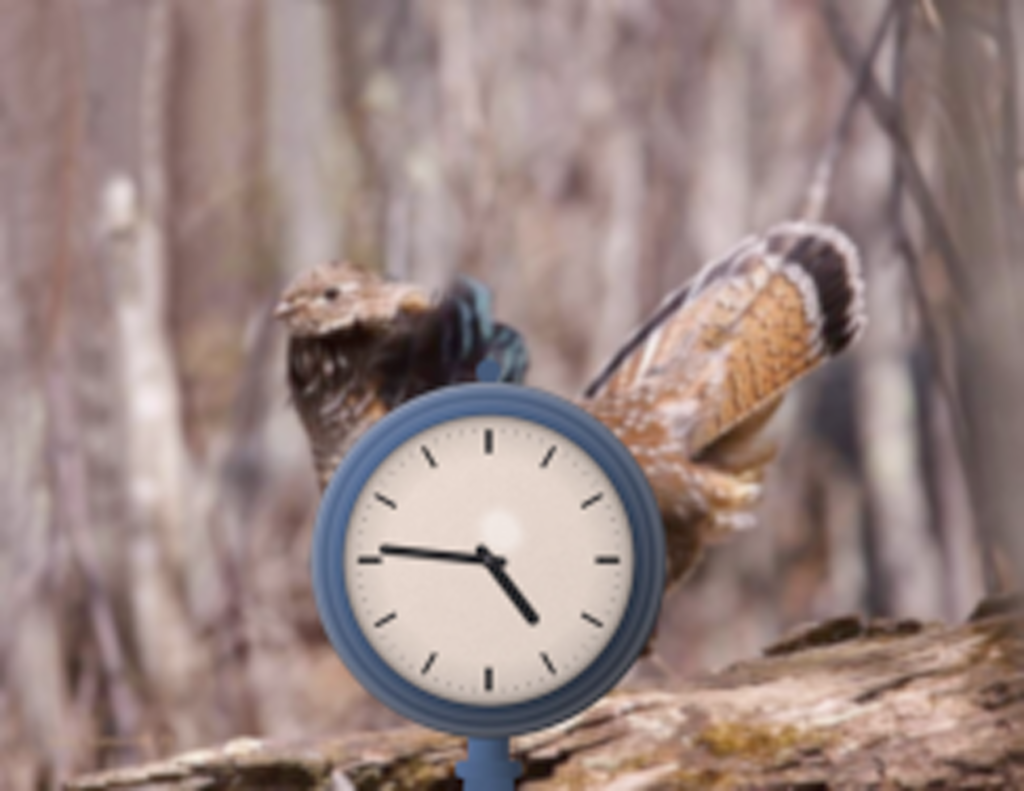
**4:46**
